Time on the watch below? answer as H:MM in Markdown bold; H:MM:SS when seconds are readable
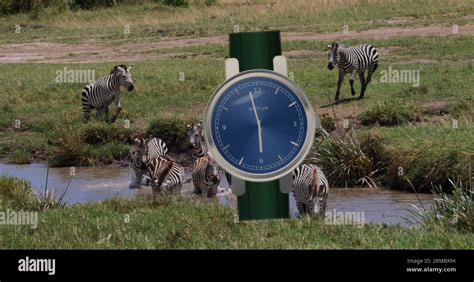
**5:58**
